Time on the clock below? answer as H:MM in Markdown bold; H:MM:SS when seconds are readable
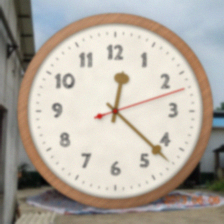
**12:22:12**
